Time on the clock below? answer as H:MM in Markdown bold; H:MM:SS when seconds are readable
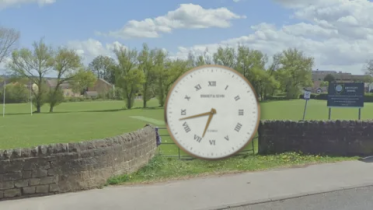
**6:43**
